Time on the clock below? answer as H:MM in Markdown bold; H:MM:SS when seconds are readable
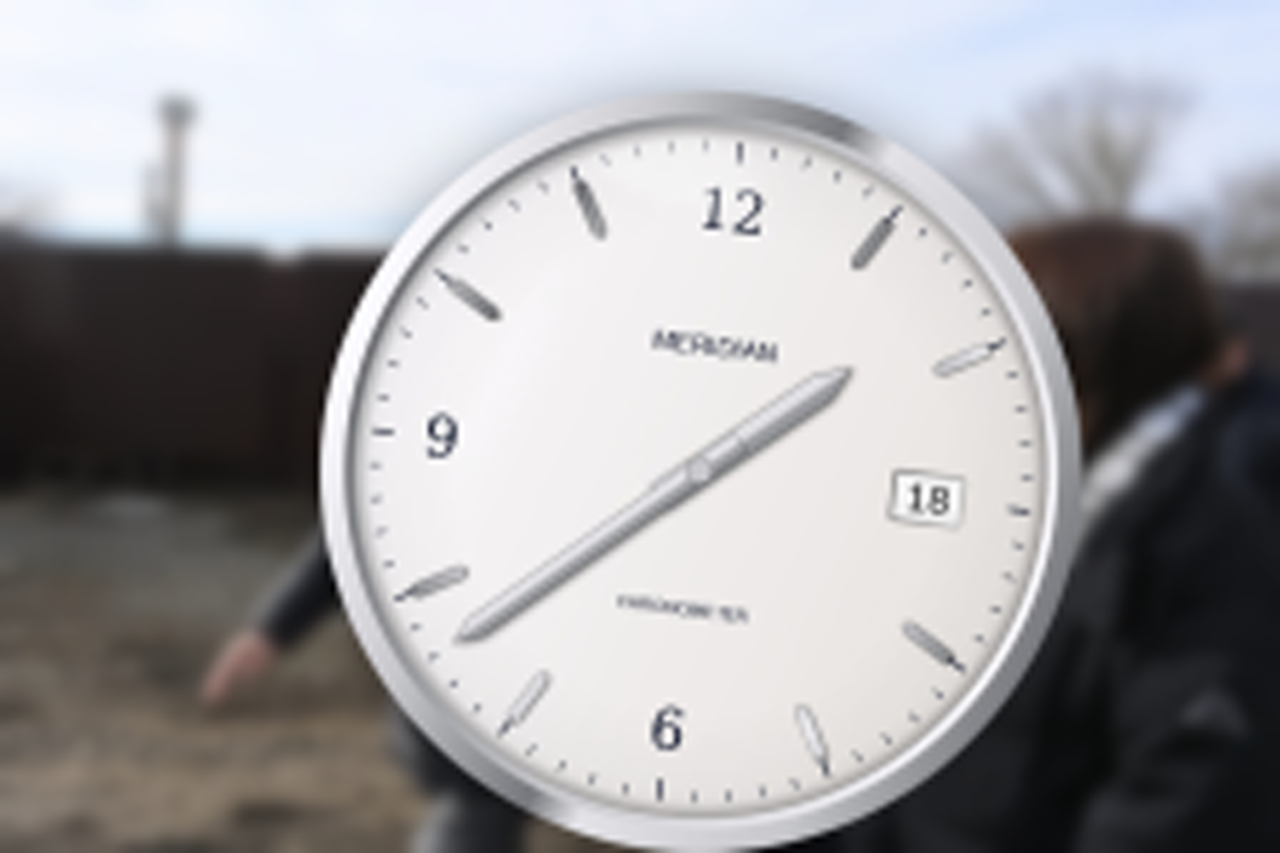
**1:38**
